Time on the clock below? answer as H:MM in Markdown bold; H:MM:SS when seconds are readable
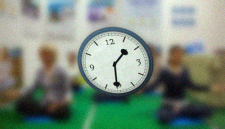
**1:31**
